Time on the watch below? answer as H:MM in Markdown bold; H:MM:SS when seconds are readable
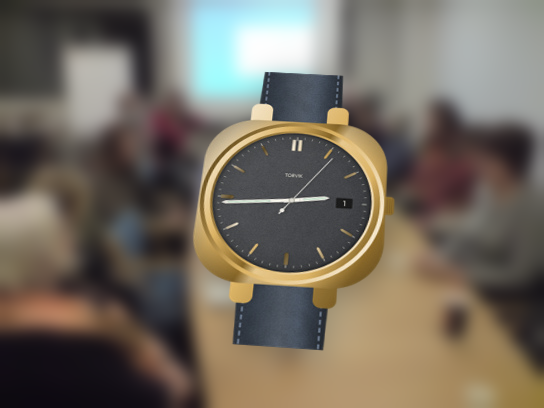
**2:44:06**
